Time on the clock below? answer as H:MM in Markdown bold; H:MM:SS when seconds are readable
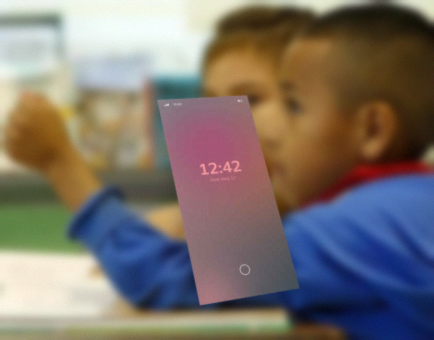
**12:42**
